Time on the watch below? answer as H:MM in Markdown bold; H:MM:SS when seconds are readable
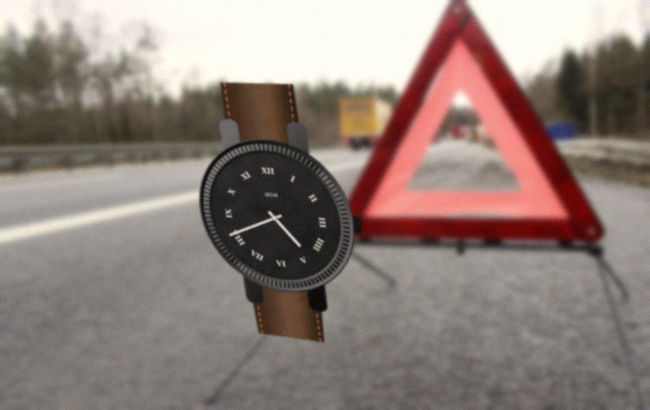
**4:41**
